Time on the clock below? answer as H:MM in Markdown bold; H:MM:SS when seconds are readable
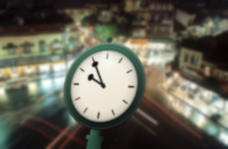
**9:55**
